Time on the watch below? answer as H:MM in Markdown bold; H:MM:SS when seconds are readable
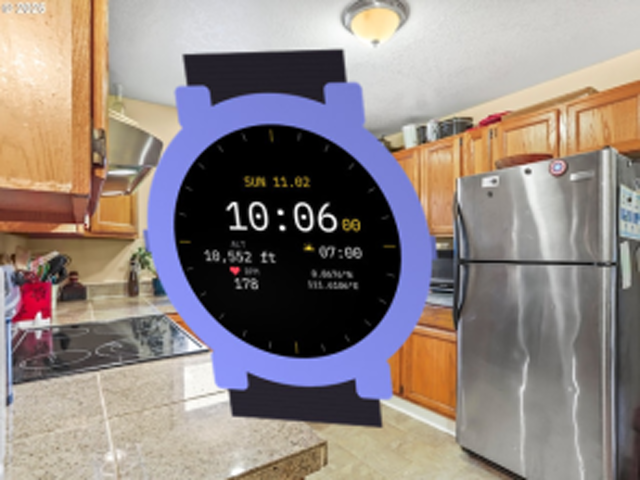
**10:06:00**
